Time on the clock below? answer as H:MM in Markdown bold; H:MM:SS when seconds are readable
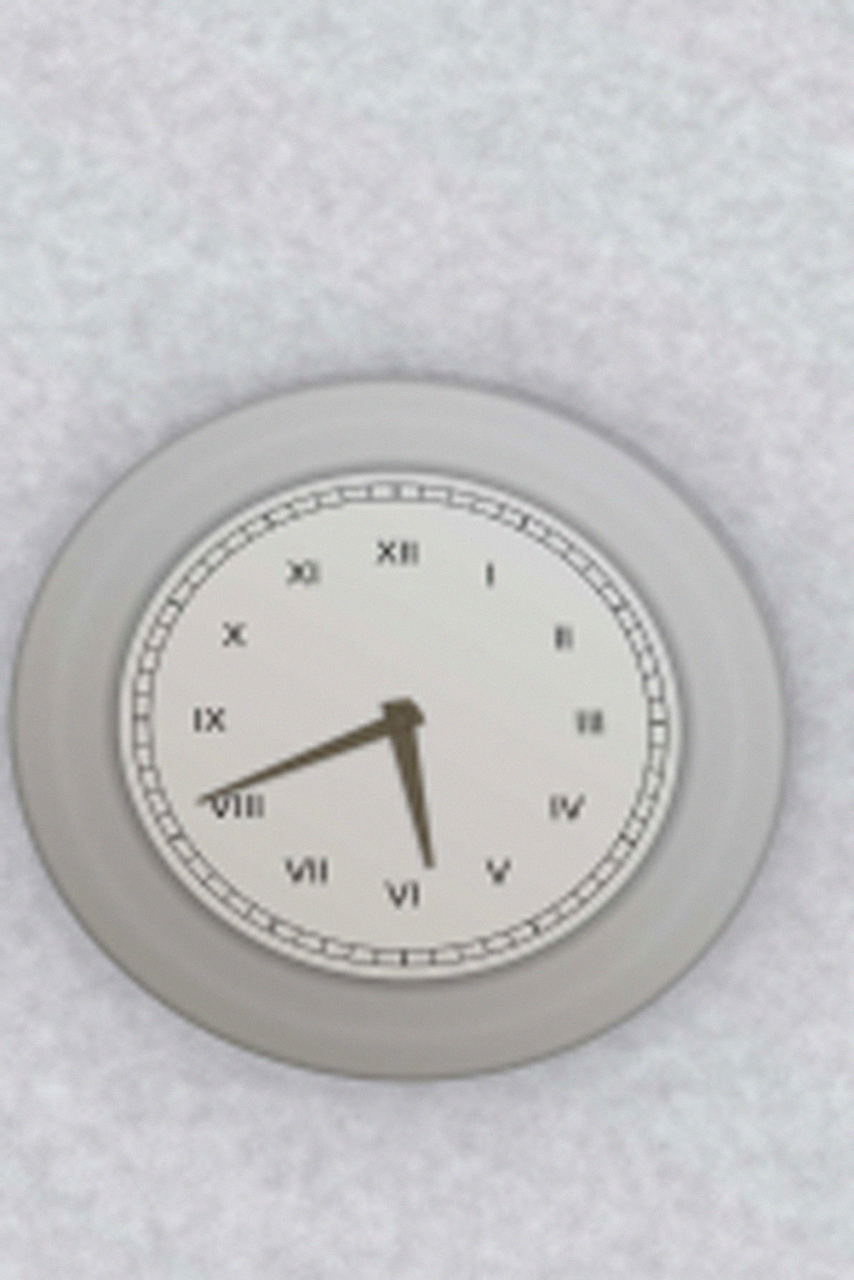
**5:41**
